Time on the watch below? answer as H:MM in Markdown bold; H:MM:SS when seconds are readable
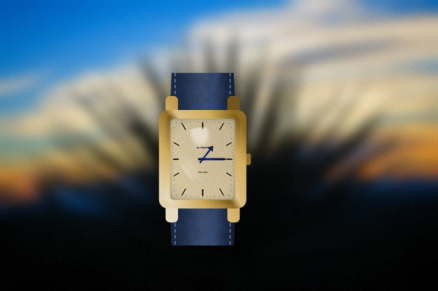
**1:15**
